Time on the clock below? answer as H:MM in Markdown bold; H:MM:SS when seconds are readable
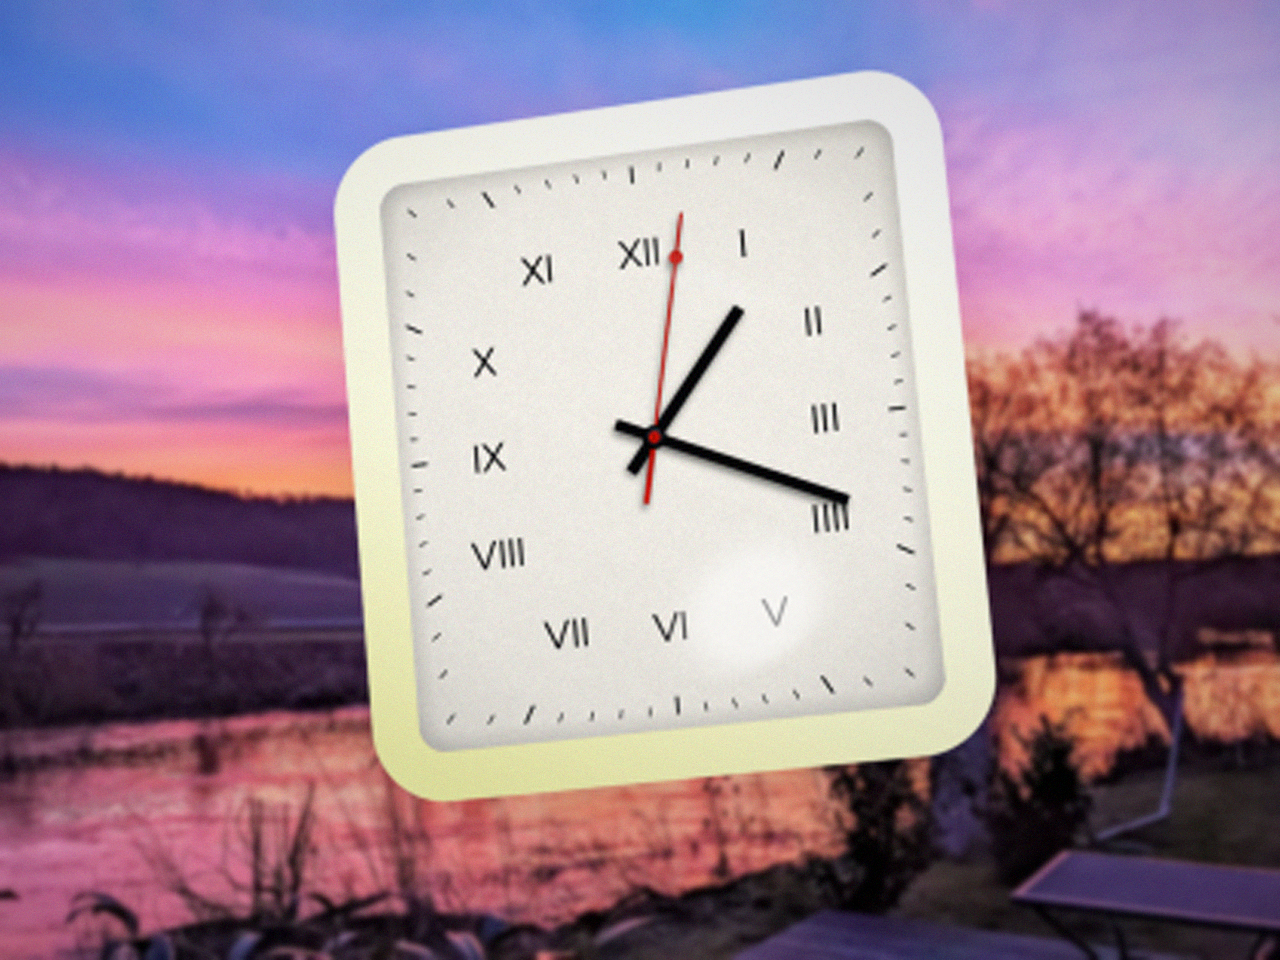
**1:19:02**
